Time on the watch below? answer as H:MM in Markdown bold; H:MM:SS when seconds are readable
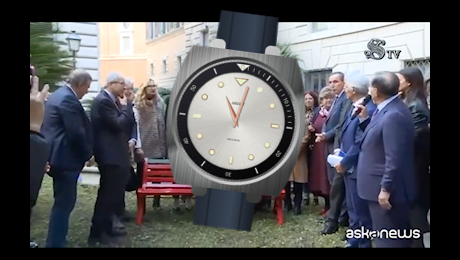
**11:02**
